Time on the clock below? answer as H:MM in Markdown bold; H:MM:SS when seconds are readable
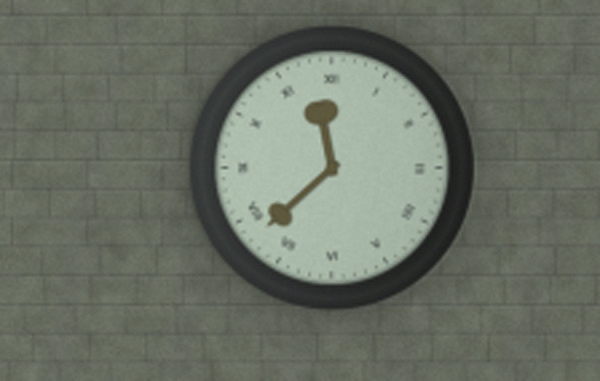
**11:38**
